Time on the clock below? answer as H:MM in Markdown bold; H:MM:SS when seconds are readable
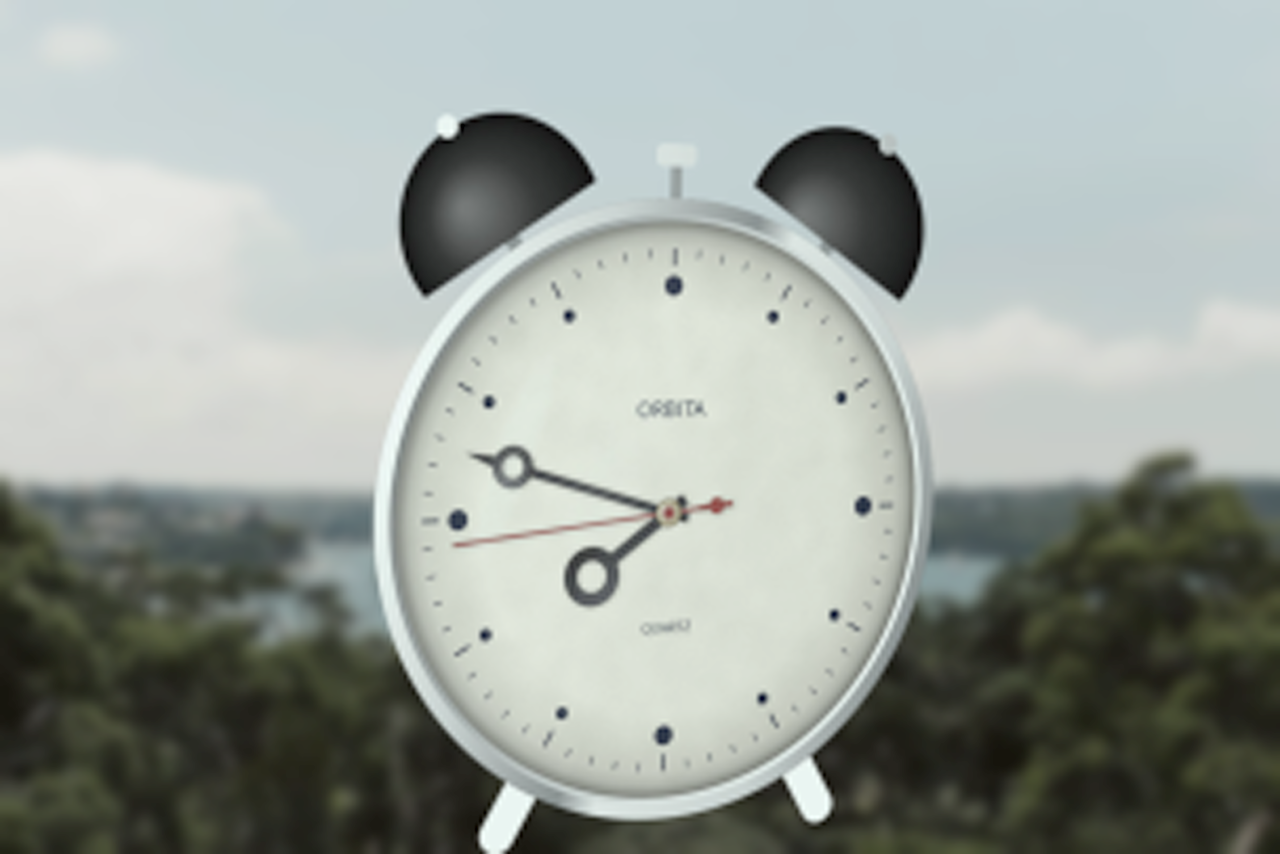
**7:47:44**
